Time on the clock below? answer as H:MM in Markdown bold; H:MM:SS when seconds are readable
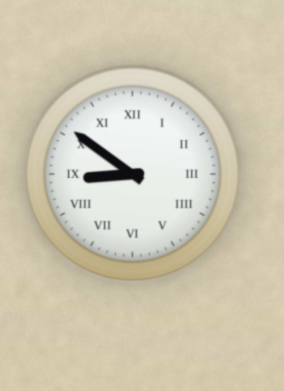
**8:51**
